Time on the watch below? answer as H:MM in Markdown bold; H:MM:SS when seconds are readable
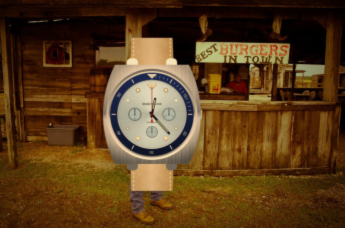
**12:23**
